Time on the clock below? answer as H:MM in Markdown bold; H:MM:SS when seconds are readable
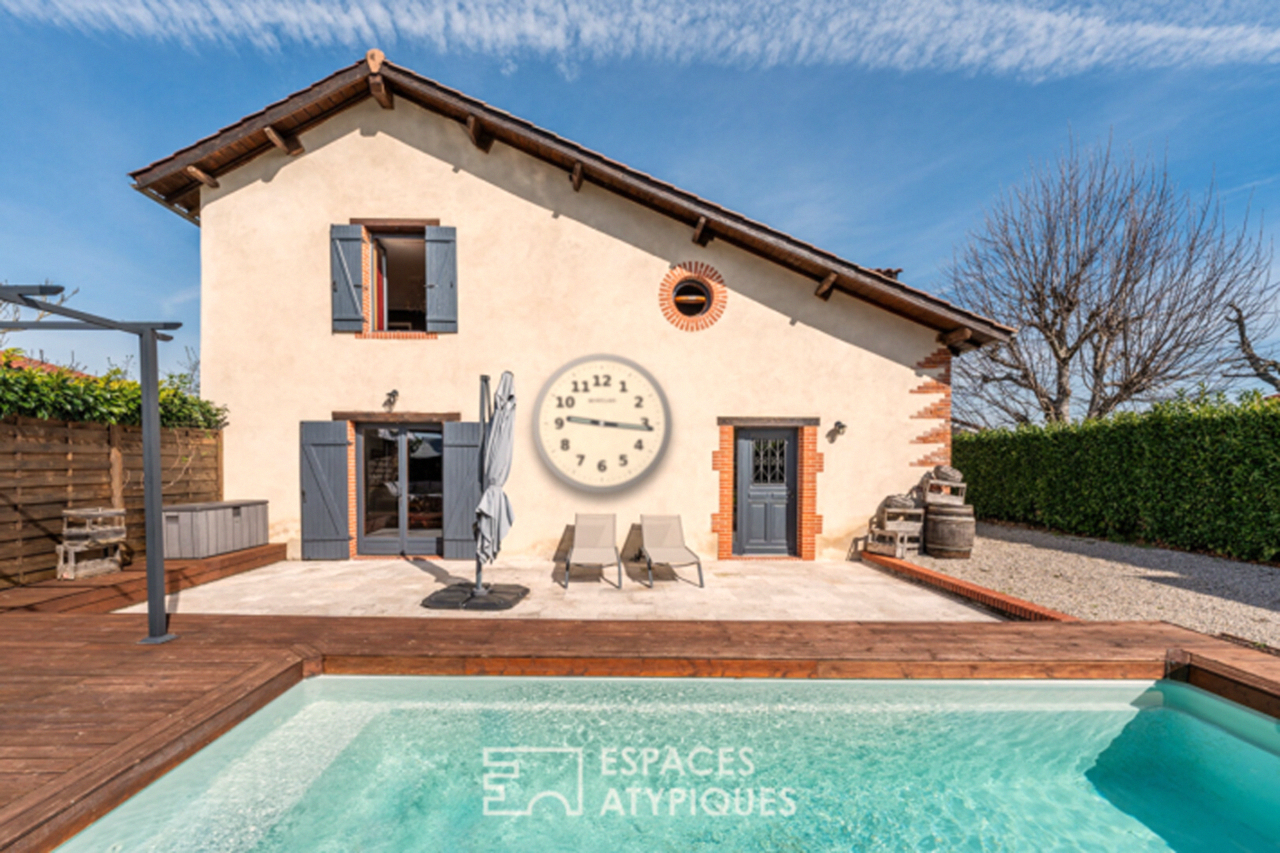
**9:16**
